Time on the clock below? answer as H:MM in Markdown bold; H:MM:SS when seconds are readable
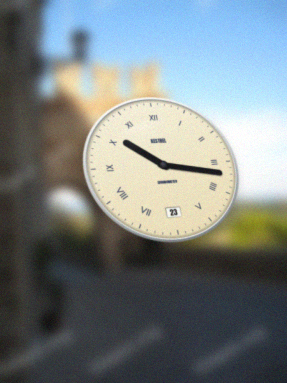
**10:17**
